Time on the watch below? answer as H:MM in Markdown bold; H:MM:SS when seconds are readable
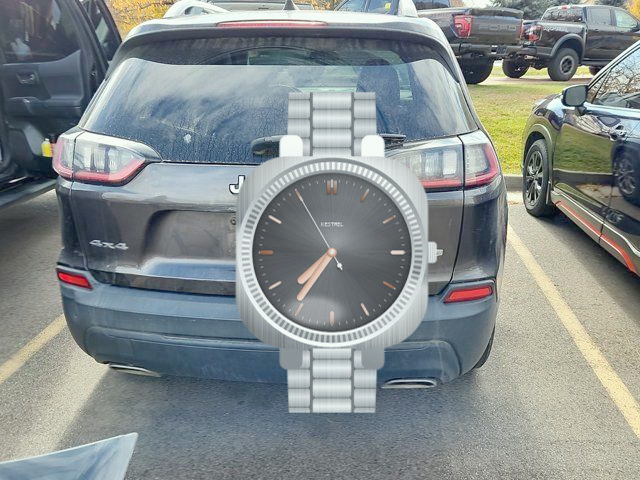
**7:35:55**
